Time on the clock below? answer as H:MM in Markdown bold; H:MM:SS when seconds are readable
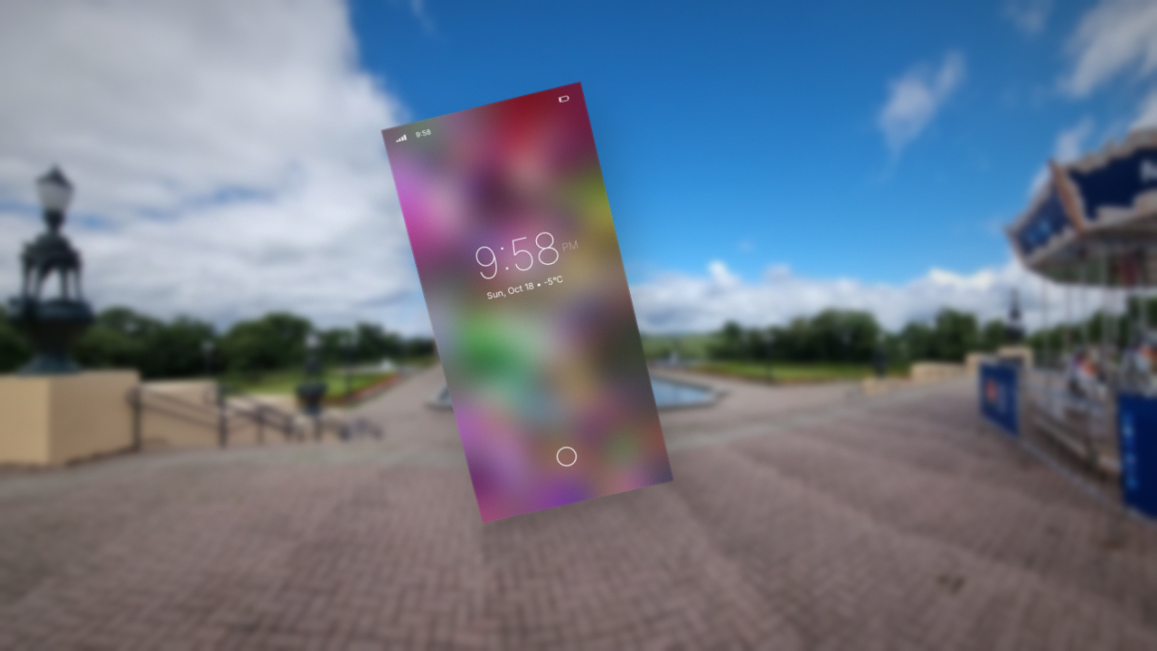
**9:58**
